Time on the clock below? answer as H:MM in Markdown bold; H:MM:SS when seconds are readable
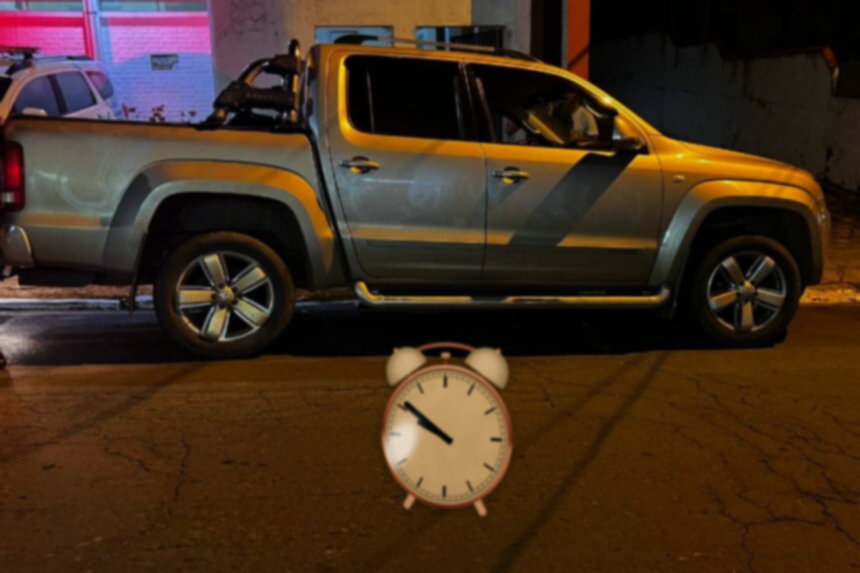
**9:51**
